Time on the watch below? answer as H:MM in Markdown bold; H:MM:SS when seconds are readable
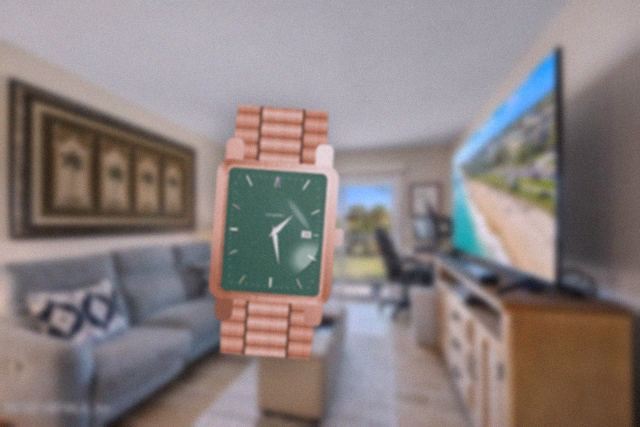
**1:28**
